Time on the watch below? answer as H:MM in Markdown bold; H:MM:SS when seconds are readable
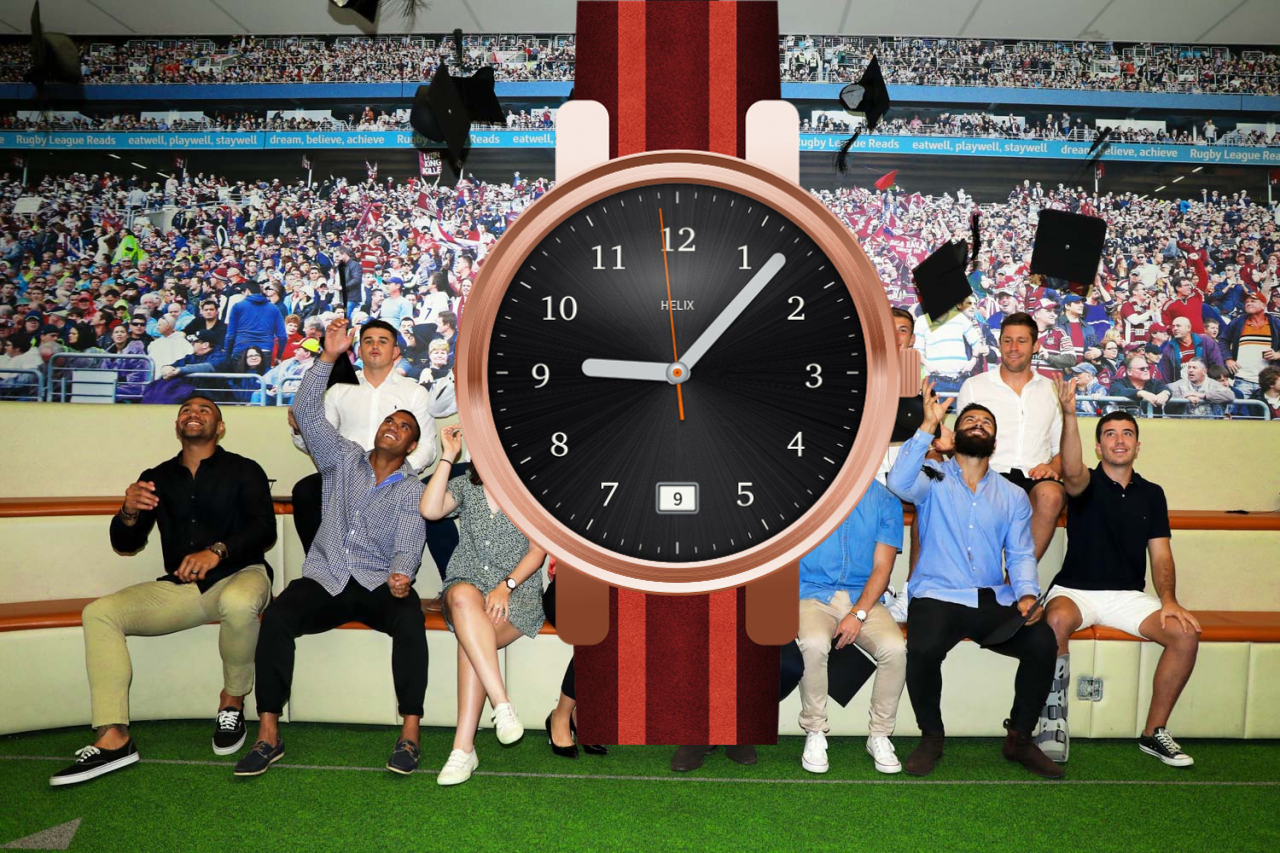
**9:06:59**
